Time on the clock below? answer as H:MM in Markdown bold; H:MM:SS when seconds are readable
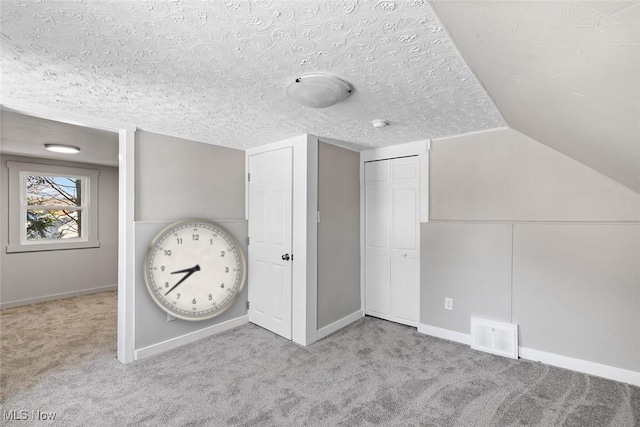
**8:38**
